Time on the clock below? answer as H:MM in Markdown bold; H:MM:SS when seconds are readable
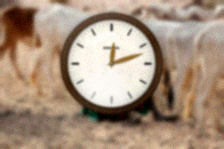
**12:12**
